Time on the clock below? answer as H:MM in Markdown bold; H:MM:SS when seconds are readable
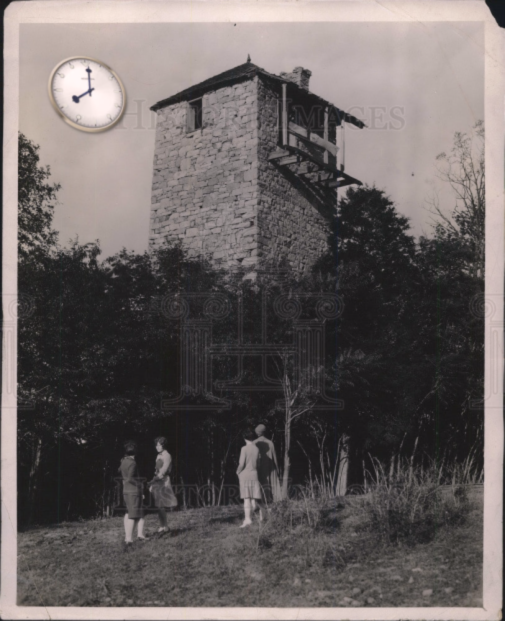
**8:01**
